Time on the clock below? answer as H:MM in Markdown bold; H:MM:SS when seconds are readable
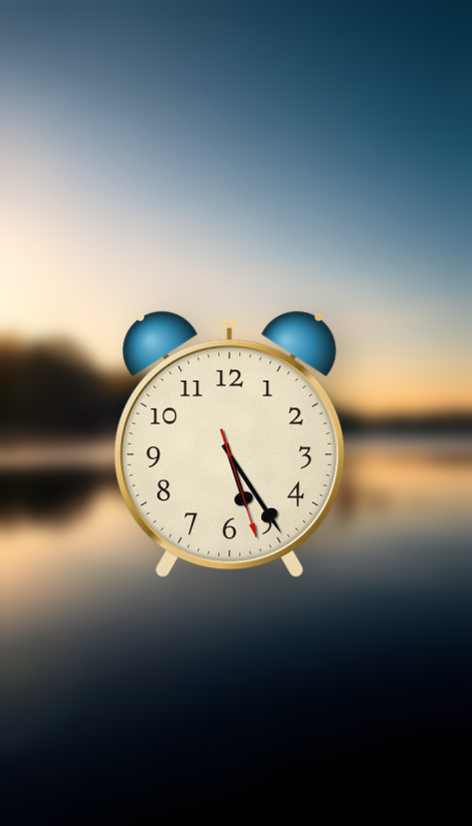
**5:24:27**
